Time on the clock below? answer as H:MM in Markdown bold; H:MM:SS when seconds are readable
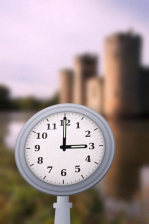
**3:00**
